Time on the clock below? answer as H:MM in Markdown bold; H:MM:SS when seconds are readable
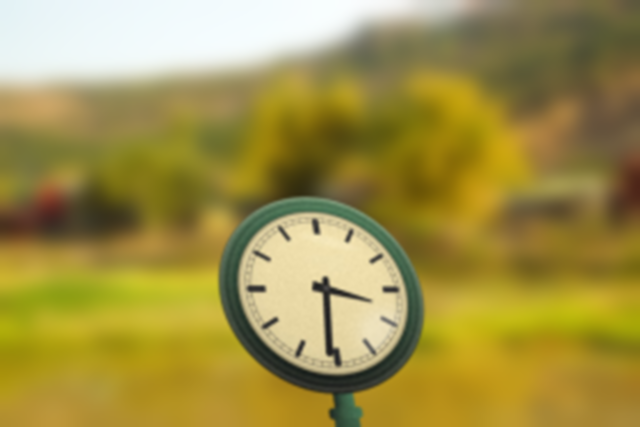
**3:31**
